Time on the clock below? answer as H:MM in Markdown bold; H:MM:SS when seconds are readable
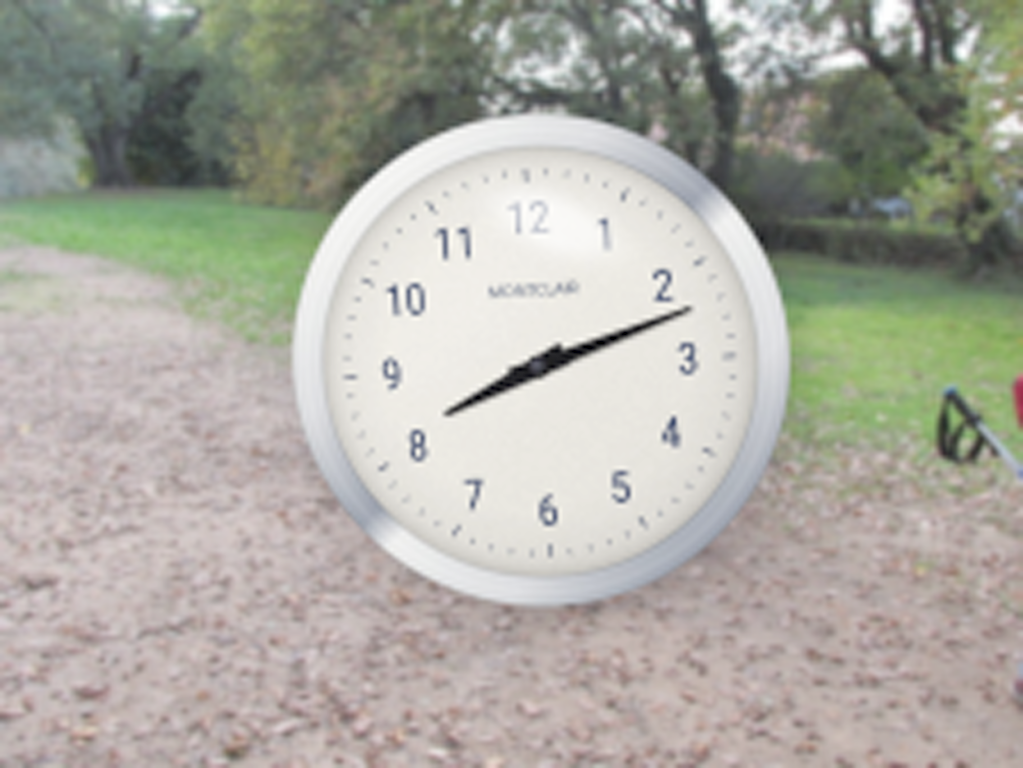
**8:12**
